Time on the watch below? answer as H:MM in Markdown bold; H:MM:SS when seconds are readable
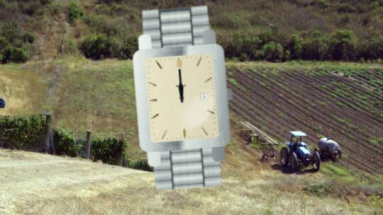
**12:00**
